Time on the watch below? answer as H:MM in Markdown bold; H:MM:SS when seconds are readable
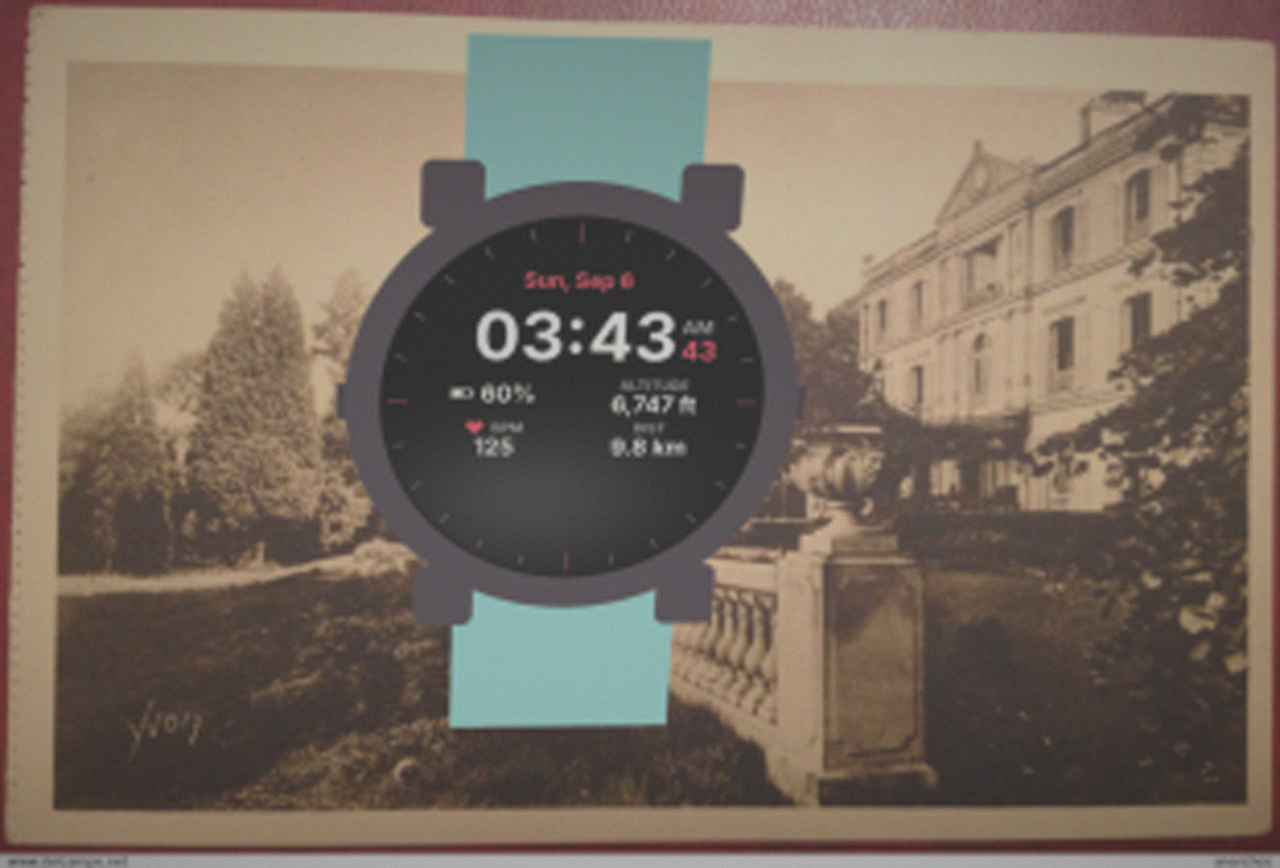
**3:43**
